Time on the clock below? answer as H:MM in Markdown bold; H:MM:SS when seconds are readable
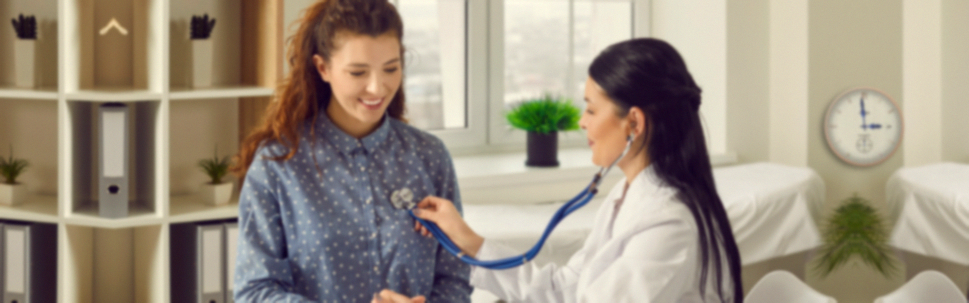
**2:59**
